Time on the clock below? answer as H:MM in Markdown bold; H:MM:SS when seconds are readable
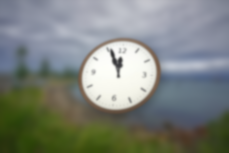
**11:56**
